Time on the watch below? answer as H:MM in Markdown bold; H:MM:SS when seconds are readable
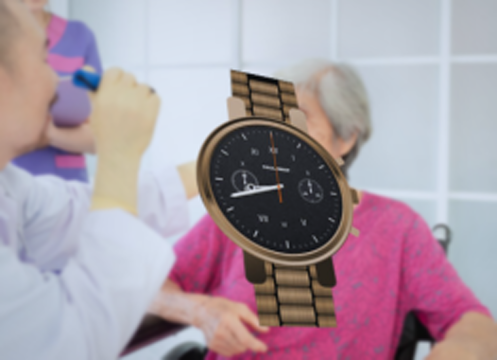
**8:42**
